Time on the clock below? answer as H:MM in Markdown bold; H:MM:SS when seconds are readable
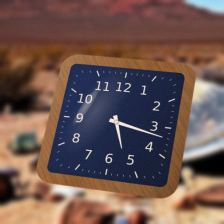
**5:17**
